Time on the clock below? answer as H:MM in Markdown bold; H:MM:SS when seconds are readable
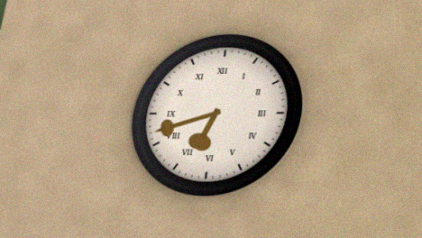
**6:42**
